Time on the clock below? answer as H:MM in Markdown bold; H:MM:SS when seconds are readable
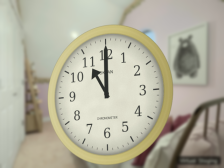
**11:00**
